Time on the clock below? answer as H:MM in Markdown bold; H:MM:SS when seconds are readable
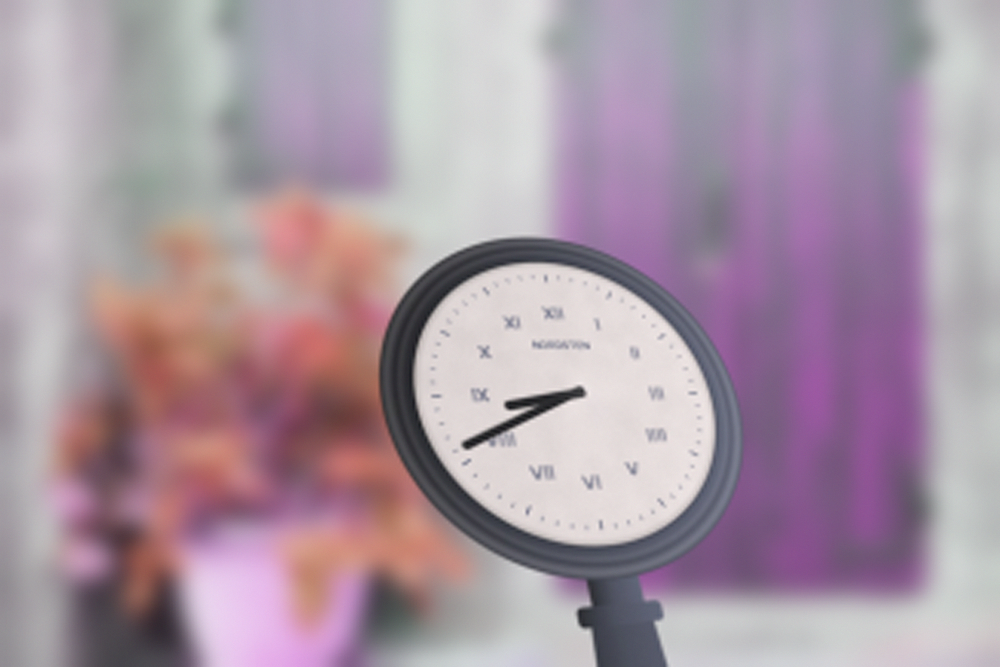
**8:41**
